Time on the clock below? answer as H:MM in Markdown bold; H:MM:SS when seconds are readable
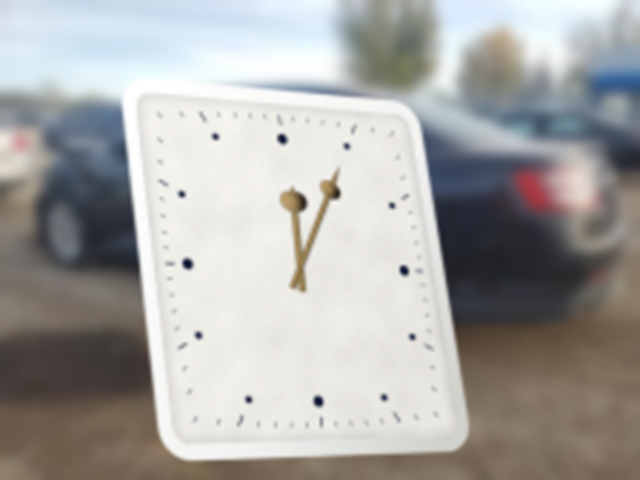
**12:05**
